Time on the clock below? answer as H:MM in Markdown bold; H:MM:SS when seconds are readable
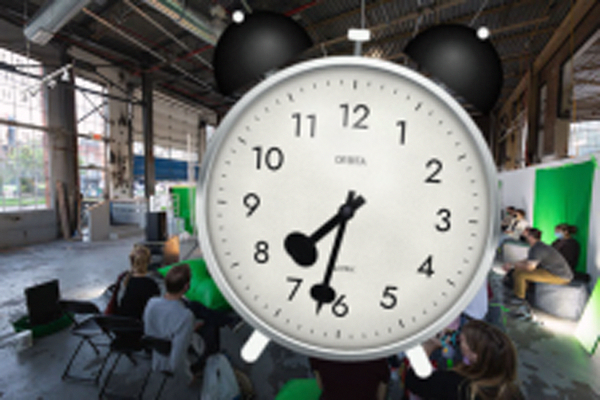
**7:32**
